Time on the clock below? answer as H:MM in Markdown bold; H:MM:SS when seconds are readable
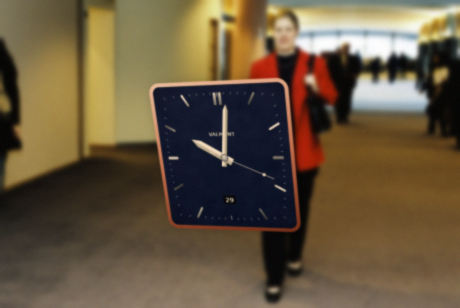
**10:01:19**
